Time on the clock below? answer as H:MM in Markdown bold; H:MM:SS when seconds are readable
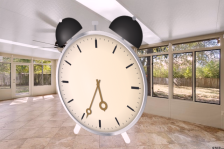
**5:34**
